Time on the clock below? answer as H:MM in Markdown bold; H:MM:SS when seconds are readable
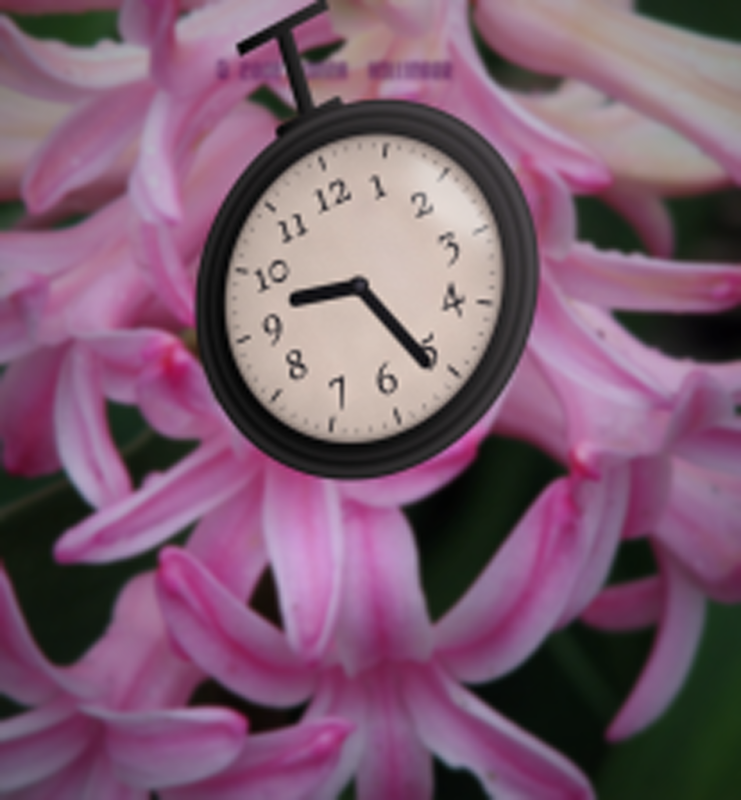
**9:26**
